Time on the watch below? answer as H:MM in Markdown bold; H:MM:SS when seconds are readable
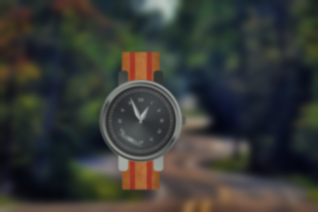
**12:56**
